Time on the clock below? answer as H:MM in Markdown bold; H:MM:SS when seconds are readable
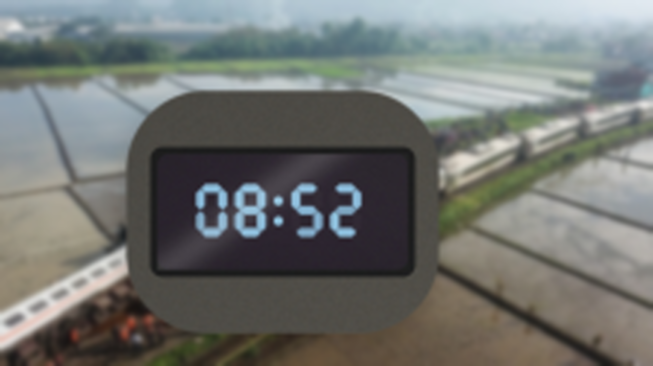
**8:52**
